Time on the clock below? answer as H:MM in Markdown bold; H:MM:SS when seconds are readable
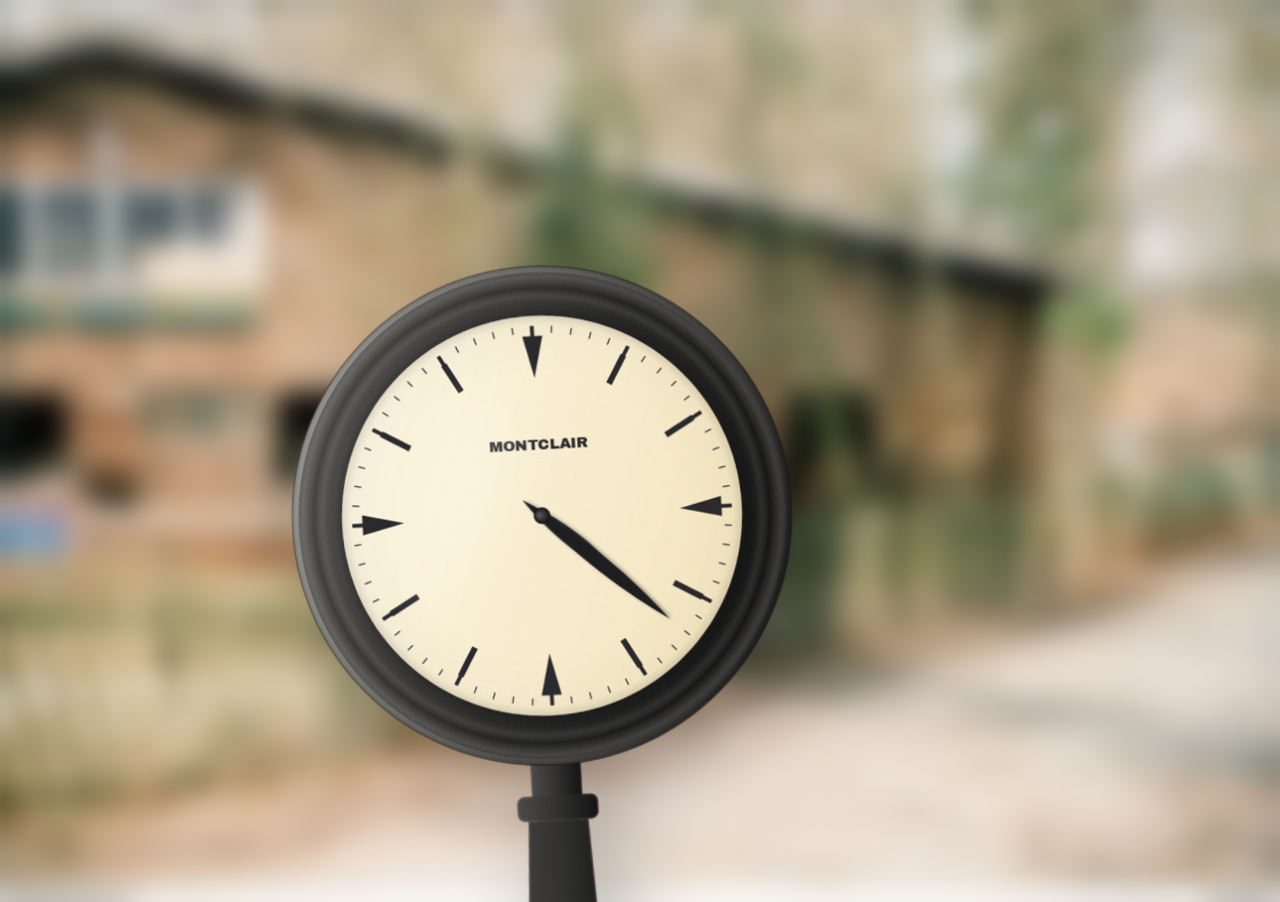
**4:22**
